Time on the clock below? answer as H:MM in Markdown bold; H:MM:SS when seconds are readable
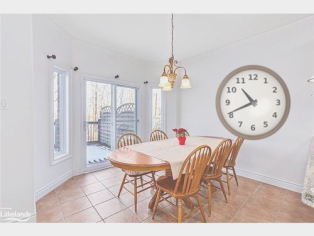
**10:41**
